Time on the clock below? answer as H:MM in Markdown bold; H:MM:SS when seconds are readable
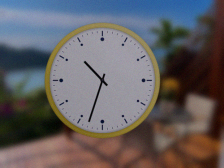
**10:33**
